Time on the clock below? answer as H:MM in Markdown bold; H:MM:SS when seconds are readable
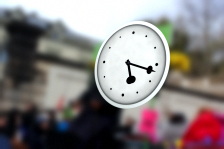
**5:17**
